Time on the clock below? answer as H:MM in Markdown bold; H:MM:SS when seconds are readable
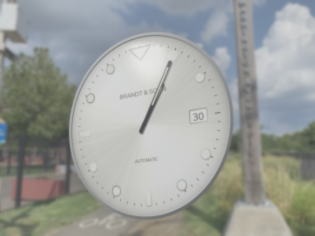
**1:05**
